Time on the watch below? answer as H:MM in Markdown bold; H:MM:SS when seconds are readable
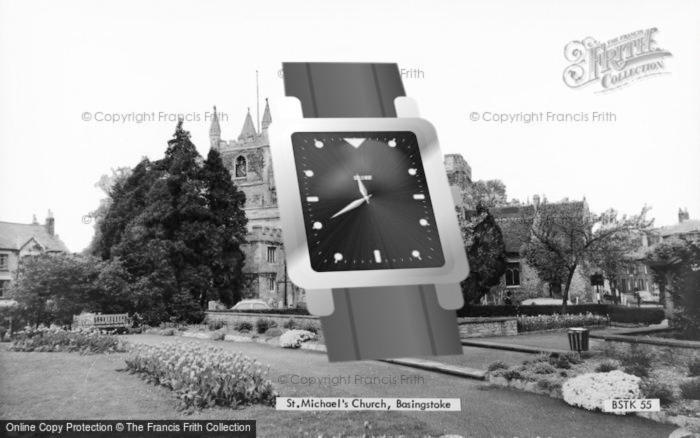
**11:40**
